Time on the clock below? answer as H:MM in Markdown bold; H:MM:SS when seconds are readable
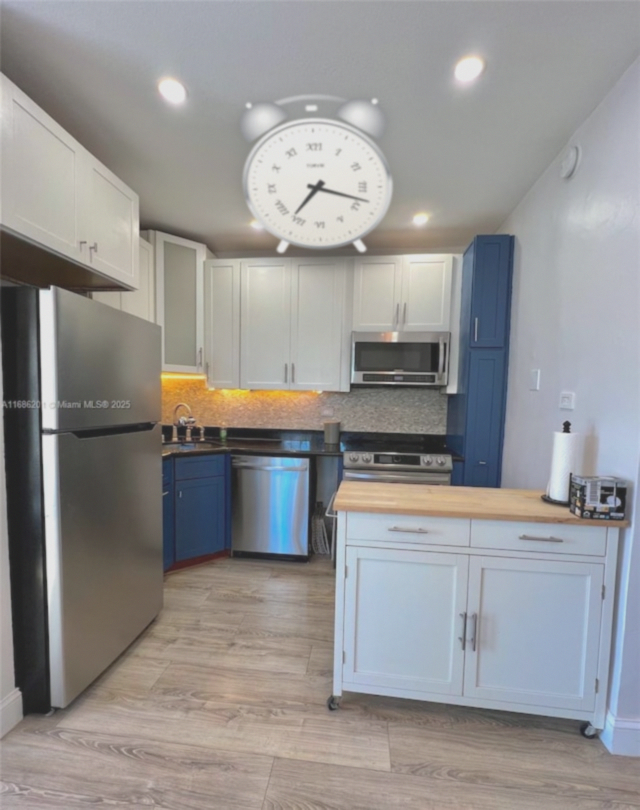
**7:18**
